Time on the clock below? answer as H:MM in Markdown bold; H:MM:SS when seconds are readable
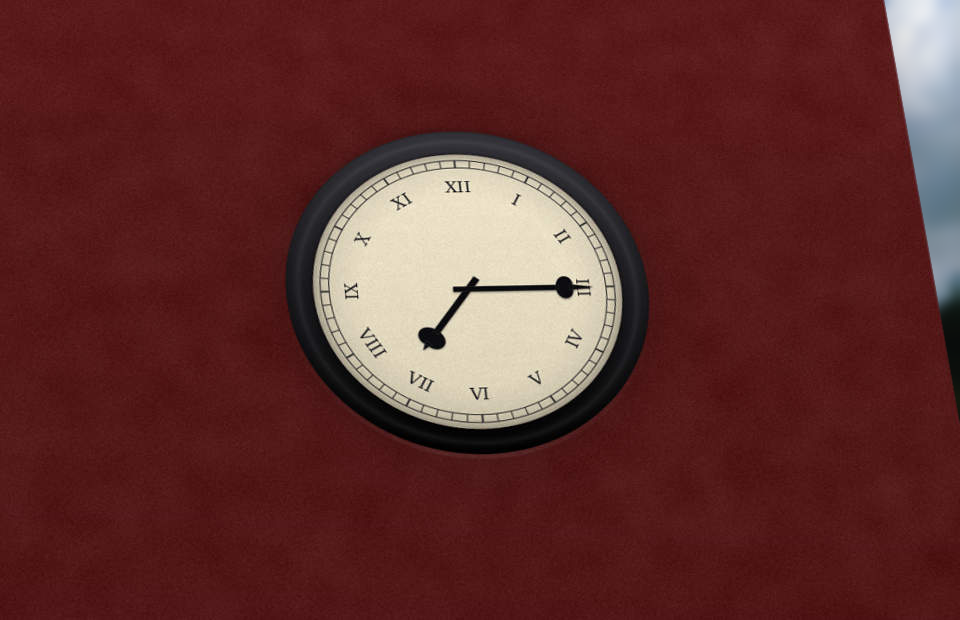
**7:15**
